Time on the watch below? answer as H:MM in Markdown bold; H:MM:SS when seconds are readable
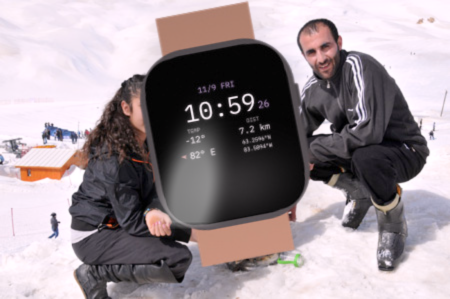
**10:59:26**
